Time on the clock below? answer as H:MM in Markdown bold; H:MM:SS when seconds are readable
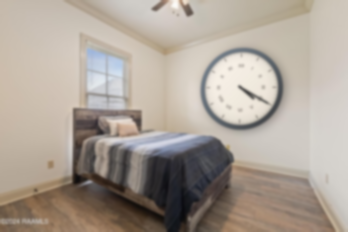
**4:20**
